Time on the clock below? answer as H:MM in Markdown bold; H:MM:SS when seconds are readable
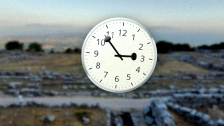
**2:53**
